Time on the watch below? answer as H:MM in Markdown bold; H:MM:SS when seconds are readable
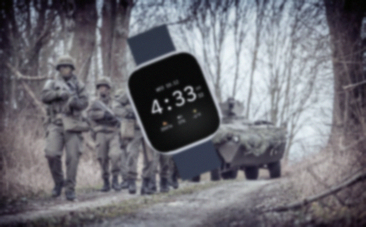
**4:33**
